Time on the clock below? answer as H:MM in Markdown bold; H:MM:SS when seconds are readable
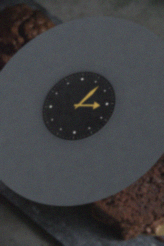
**3:07**
